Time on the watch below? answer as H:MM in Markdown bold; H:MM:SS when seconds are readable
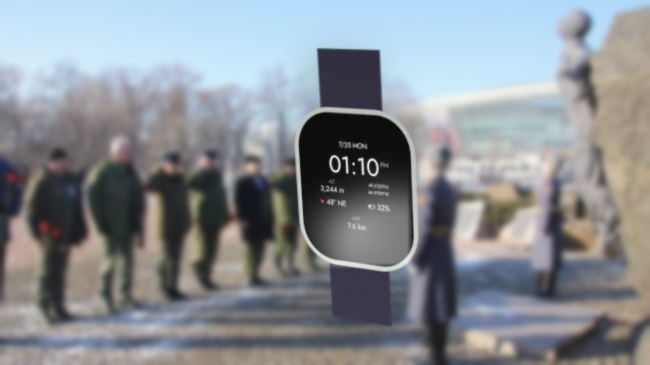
**1:10**
